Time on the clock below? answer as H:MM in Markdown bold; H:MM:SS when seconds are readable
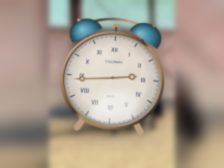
**2:44**
